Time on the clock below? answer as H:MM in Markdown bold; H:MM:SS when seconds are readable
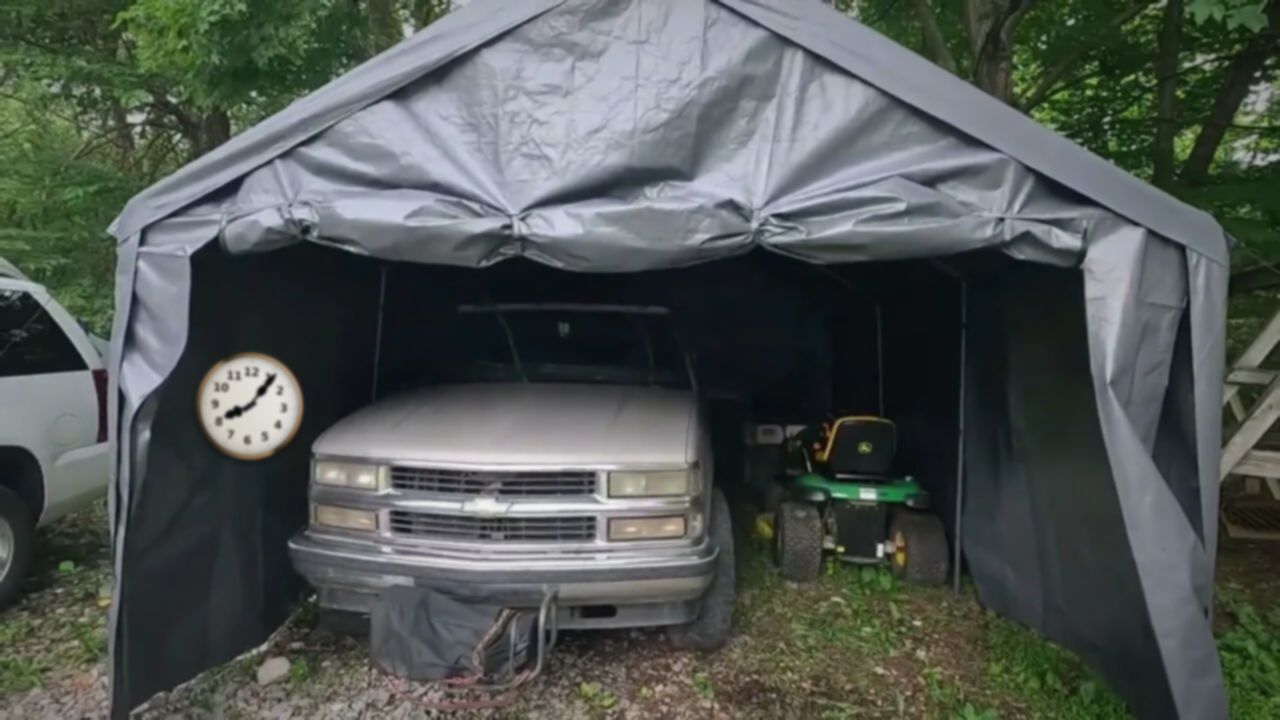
**8:06**
